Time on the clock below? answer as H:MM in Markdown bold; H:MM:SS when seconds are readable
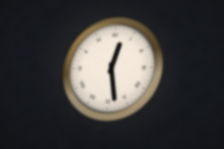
**12:28**
